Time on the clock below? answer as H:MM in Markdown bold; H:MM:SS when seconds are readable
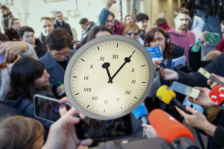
**11:05**
